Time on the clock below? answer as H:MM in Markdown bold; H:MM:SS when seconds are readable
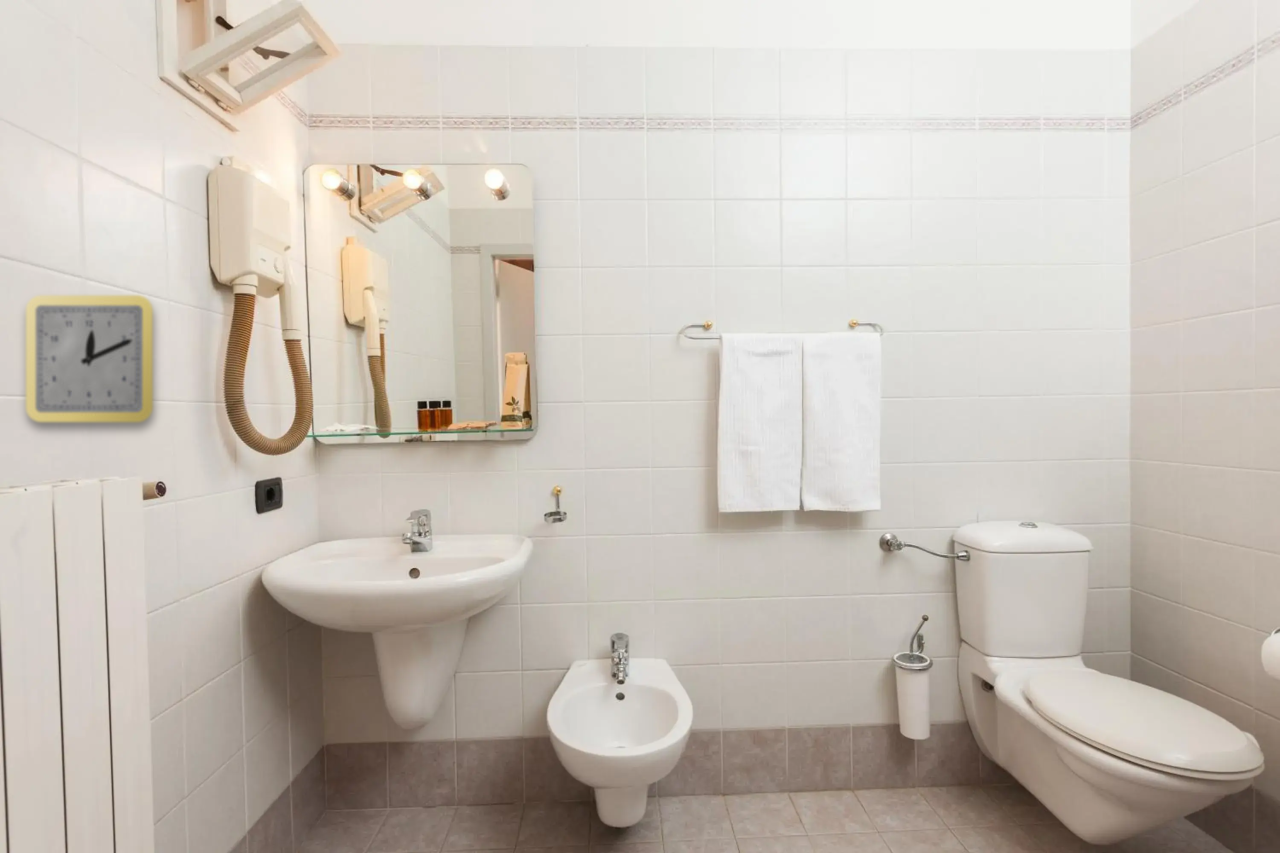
**12:11**
